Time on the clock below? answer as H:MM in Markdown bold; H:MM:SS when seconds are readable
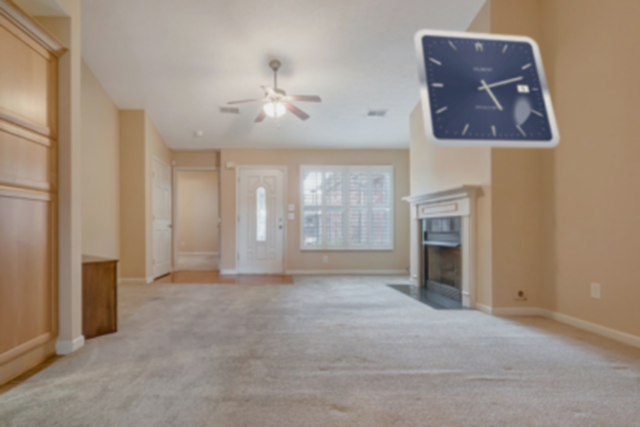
**5:12**
